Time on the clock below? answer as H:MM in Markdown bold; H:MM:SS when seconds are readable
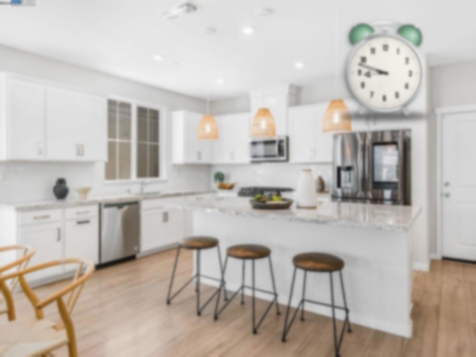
**8:48**
